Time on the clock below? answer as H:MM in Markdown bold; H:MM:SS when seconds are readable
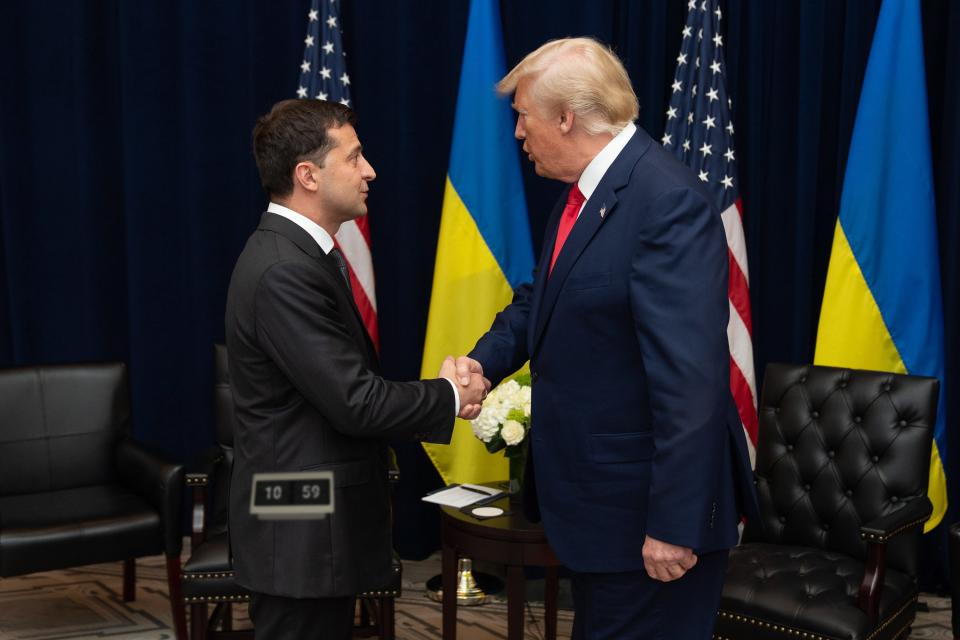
**10:59**
